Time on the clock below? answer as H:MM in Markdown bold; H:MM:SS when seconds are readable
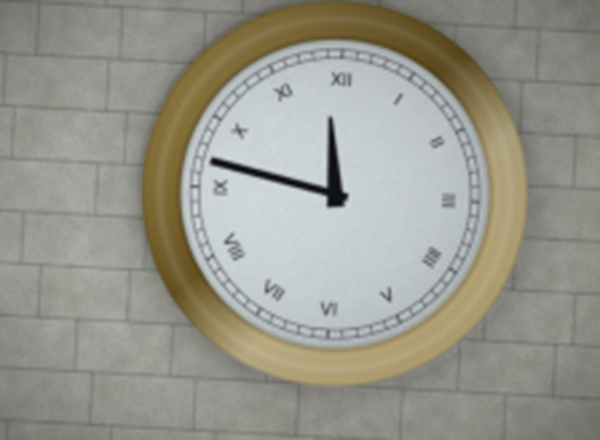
**11:47**
